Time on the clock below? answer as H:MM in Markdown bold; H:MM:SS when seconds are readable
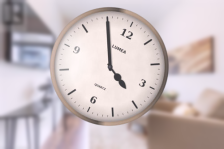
**3:55**
